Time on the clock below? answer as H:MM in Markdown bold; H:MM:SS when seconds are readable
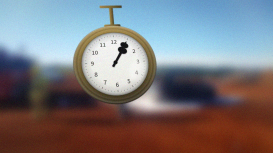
**1:05**
